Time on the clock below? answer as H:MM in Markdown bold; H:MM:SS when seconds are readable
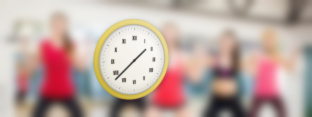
**1:38**
